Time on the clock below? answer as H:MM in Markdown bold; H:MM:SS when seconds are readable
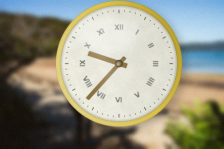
**9:37**
